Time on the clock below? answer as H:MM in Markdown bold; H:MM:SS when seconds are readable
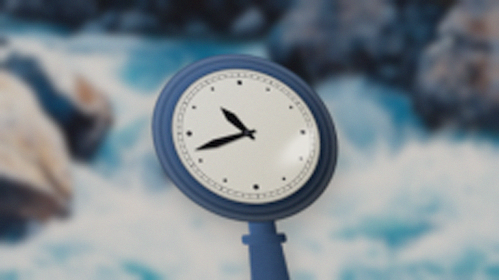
**10:42**
